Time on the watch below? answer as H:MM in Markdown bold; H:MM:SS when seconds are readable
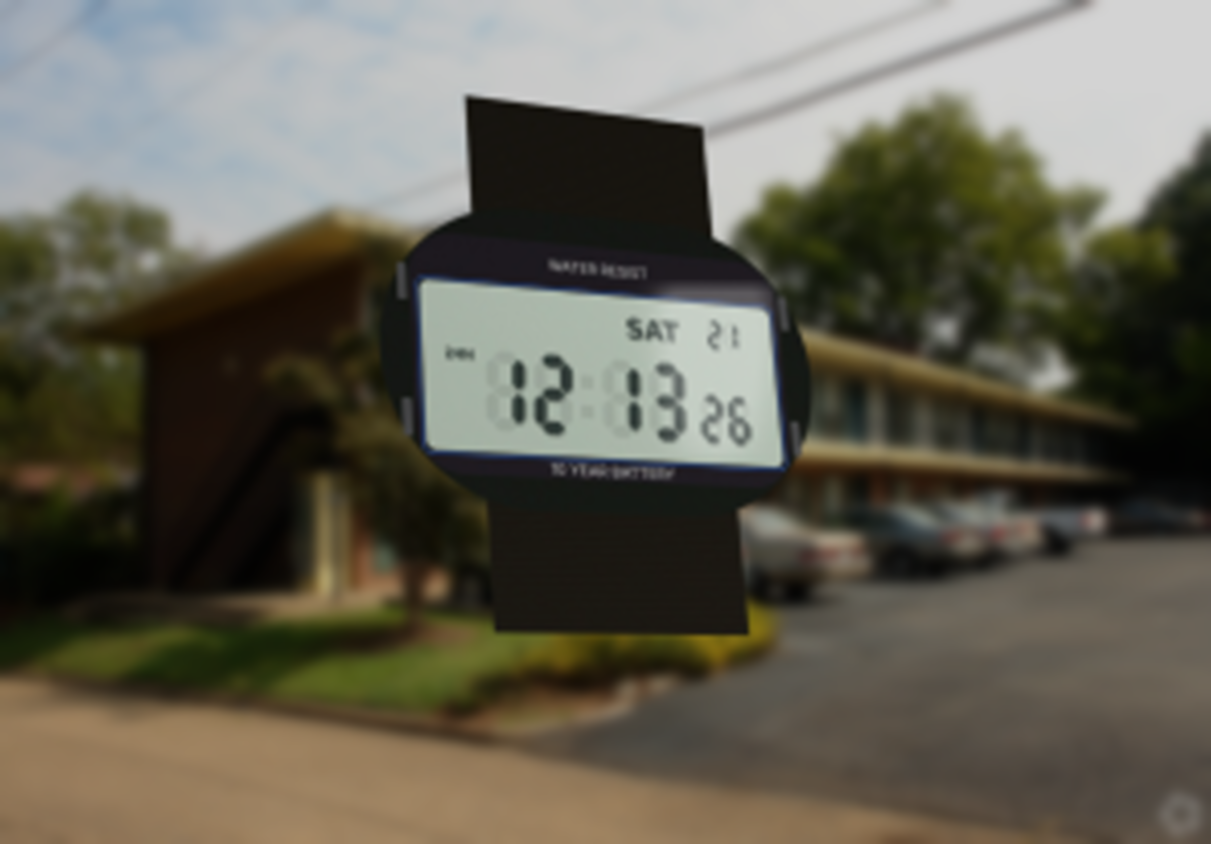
**12:13:26**
